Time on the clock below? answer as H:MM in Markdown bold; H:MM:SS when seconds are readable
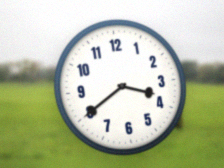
**3:40**
